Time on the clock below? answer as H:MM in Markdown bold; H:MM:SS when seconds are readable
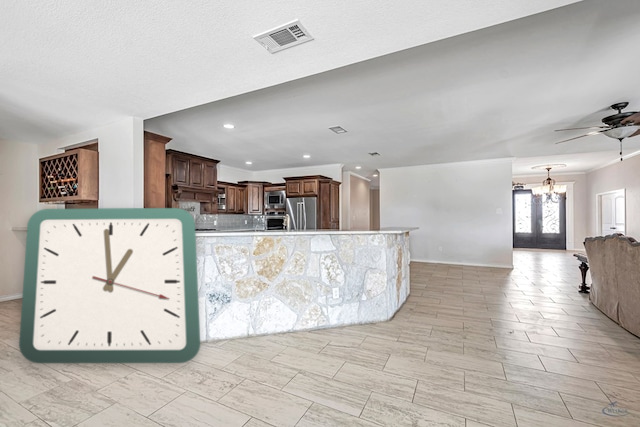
**12:59:18**
